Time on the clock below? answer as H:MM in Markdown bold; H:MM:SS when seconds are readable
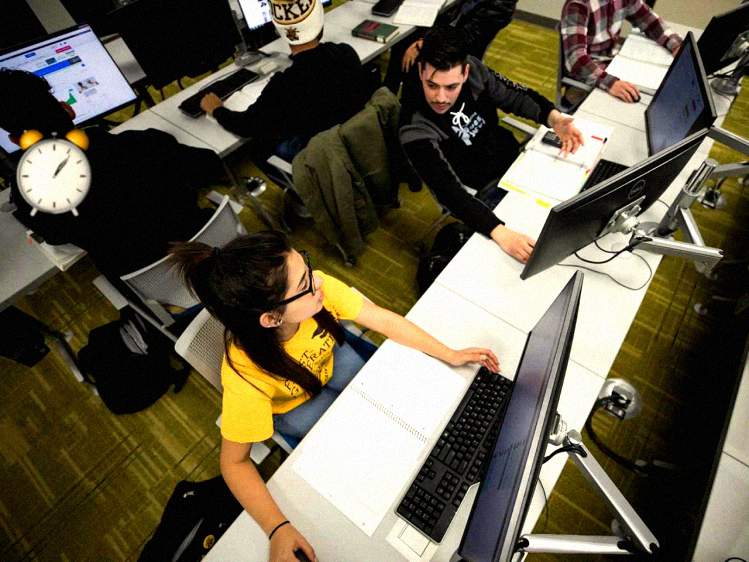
**1:06**
